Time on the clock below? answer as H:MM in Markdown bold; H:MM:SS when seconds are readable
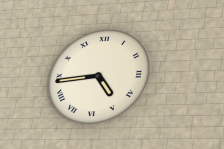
**4:44**
